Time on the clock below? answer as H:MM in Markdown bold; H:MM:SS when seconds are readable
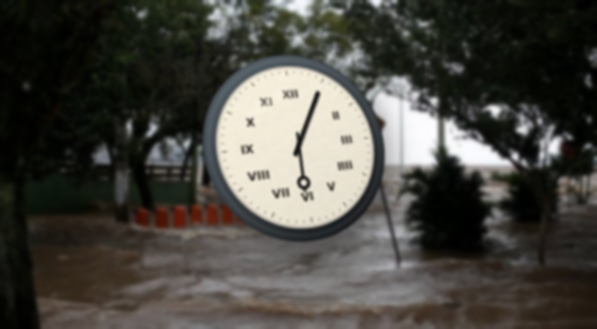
**6:05**
